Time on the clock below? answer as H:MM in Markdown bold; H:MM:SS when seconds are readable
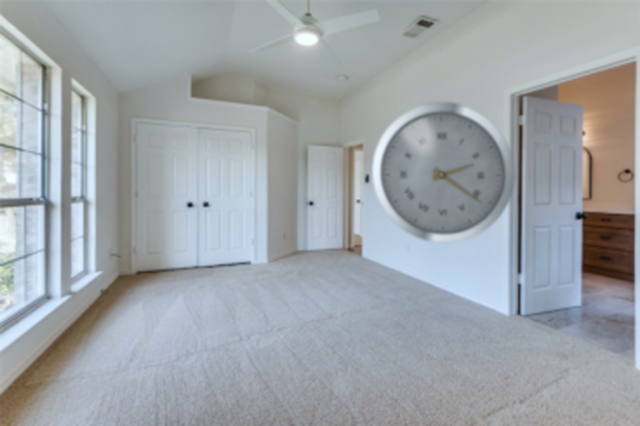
**2:21**
